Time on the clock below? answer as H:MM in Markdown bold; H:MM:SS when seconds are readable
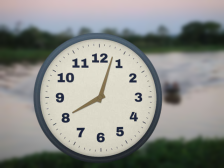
**8:03**
